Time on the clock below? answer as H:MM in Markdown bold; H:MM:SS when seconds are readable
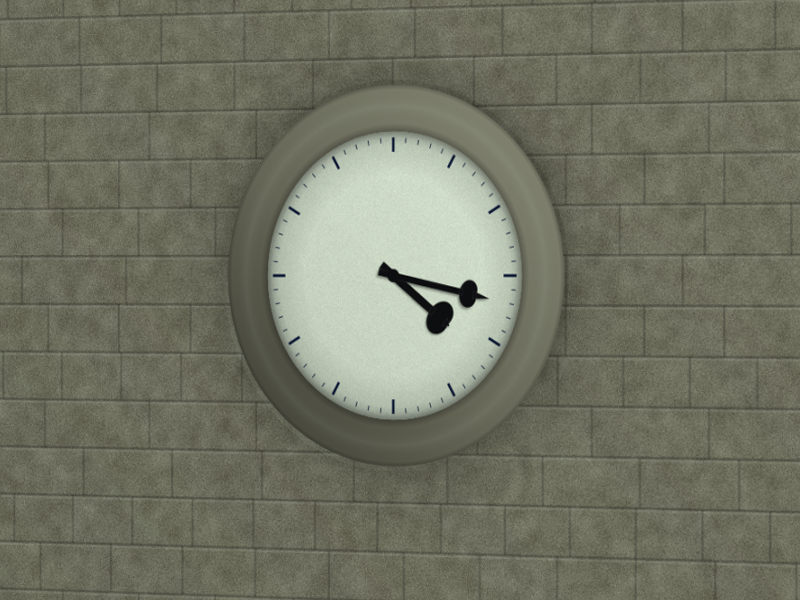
**4:17**
